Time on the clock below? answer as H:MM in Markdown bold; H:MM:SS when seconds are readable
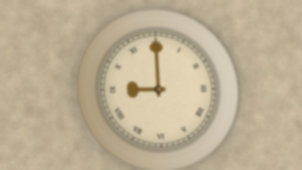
**9:00**
